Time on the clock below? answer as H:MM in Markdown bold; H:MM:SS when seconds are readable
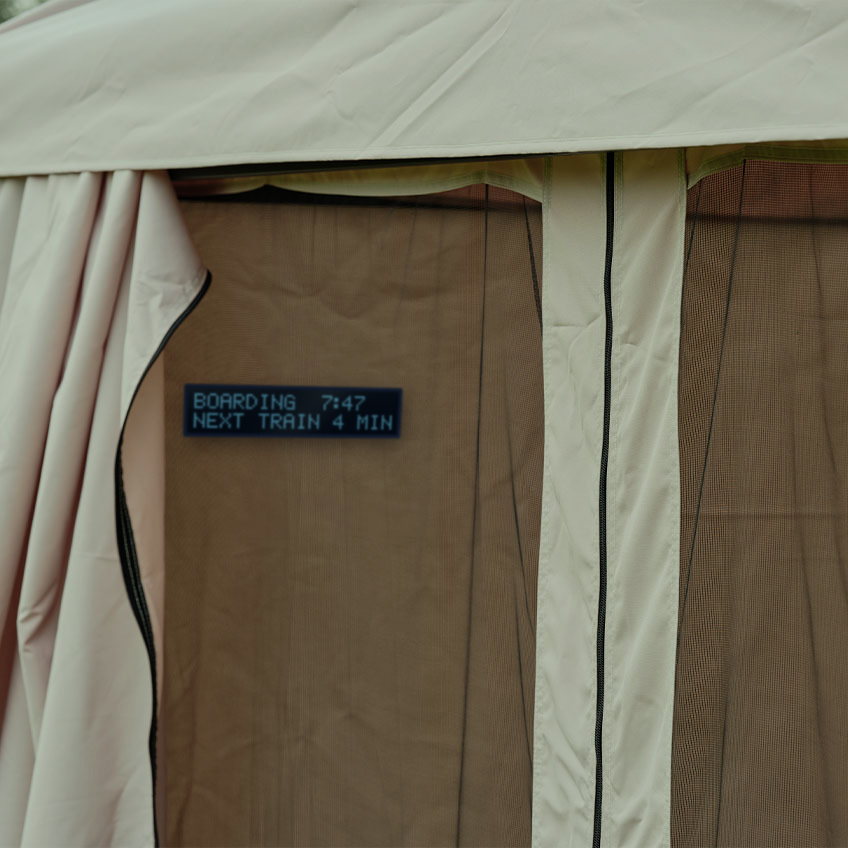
**7:47**
